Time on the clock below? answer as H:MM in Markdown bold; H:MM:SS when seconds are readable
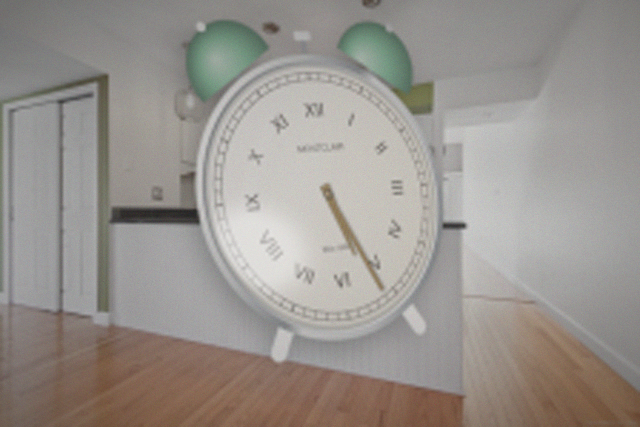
**5:26**
